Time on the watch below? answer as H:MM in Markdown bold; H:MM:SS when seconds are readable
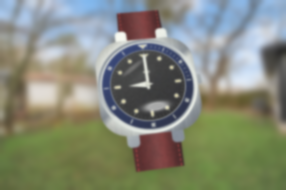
**9:00**
